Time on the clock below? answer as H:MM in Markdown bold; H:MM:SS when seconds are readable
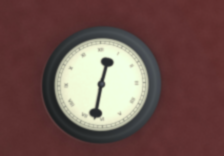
**12:32**
